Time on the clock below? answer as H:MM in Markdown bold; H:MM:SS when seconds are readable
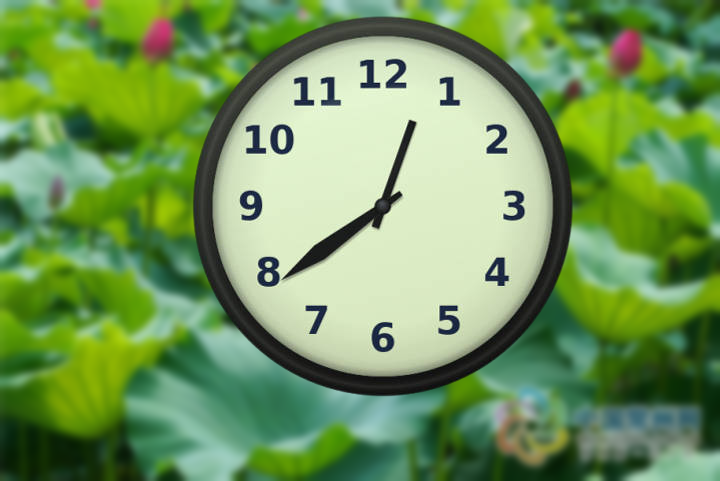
**12:39**
